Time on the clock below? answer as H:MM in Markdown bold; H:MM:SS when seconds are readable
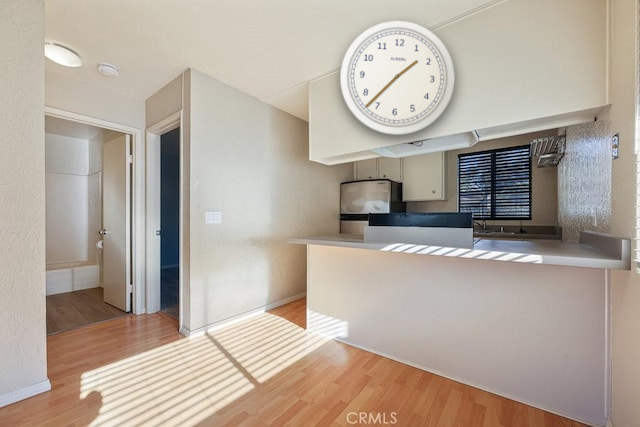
**1:37**
